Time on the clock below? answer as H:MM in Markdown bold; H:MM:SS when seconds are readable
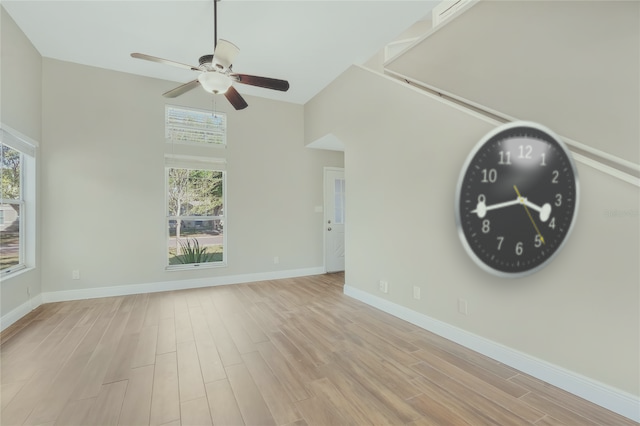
**3:43:24**
